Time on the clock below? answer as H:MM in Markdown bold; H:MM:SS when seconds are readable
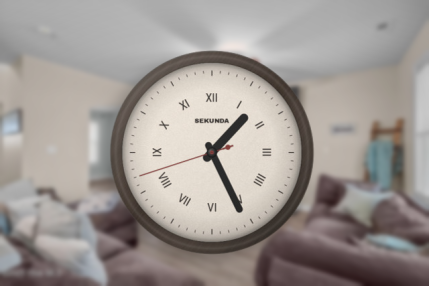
**1:25:42**
